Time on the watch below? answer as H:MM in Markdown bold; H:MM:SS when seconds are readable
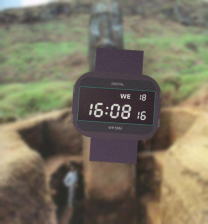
**16:08:16**
